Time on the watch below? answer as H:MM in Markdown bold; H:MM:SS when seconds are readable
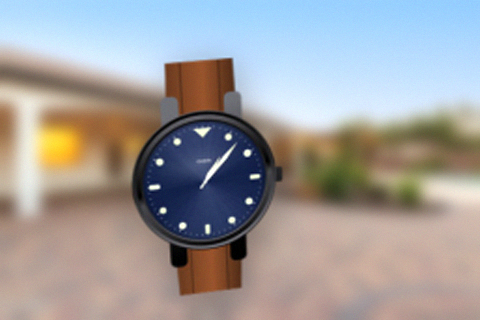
**1:07**
